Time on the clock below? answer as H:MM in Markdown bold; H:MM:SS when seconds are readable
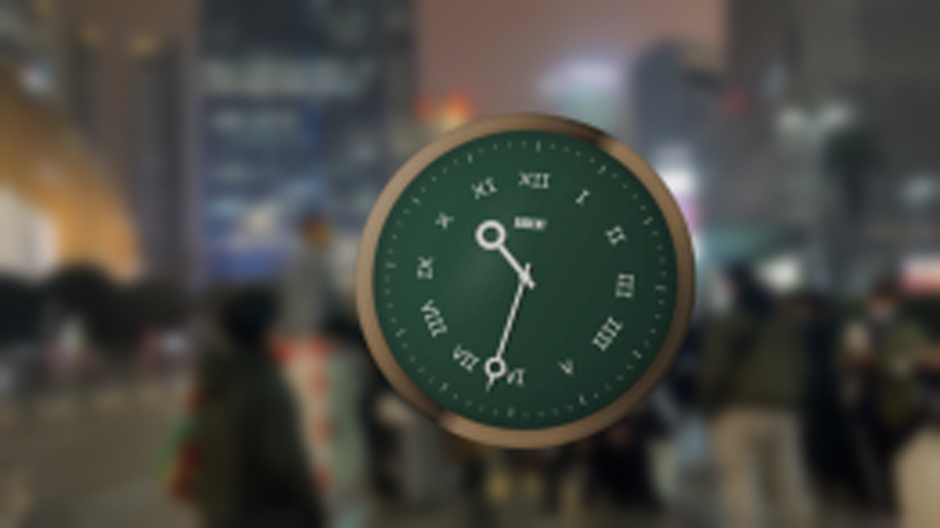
**10:32**
